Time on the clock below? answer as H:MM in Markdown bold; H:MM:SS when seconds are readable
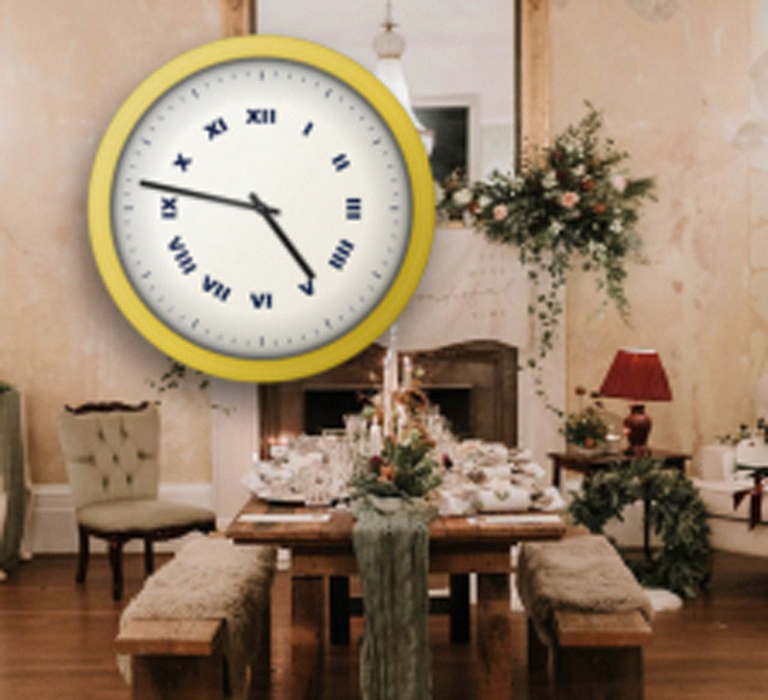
**4:47**
